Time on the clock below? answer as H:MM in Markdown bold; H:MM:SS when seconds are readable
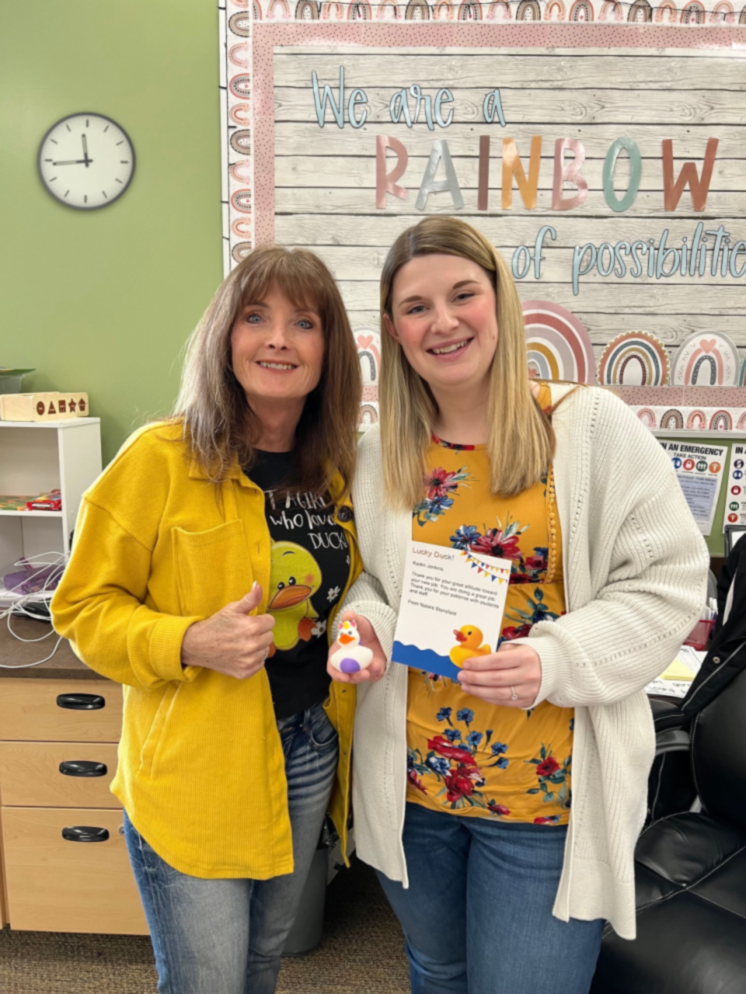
**11:44**
